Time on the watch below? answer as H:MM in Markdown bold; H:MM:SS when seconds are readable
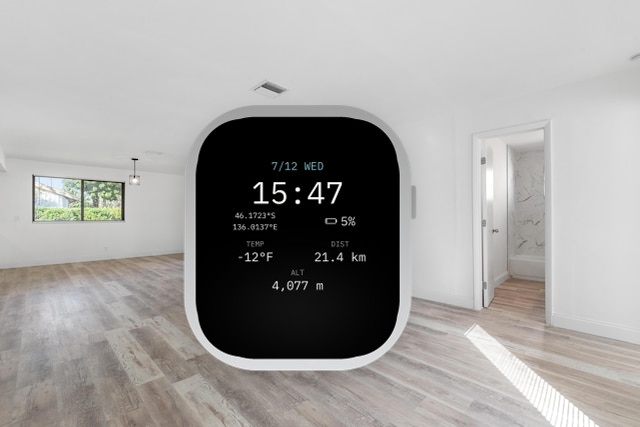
**15:47**
